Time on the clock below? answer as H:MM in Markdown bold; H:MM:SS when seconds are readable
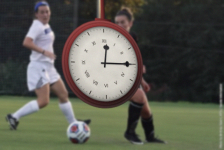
**12:15**
